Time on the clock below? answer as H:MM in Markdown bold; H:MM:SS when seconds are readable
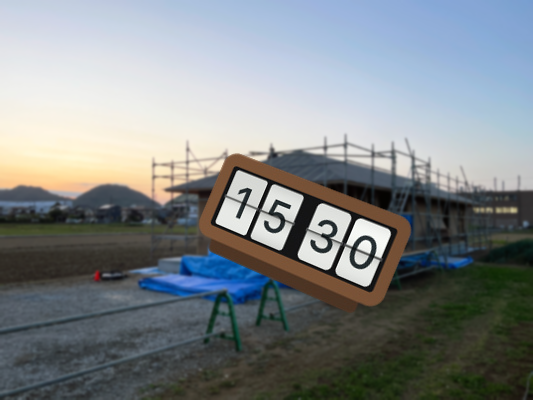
**15:30**
